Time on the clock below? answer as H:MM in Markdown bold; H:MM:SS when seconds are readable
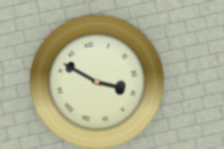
**3:52**
